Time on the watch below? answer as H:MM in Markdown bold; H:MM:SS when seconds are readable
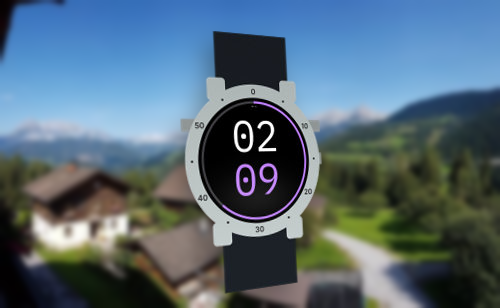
**2:09**
